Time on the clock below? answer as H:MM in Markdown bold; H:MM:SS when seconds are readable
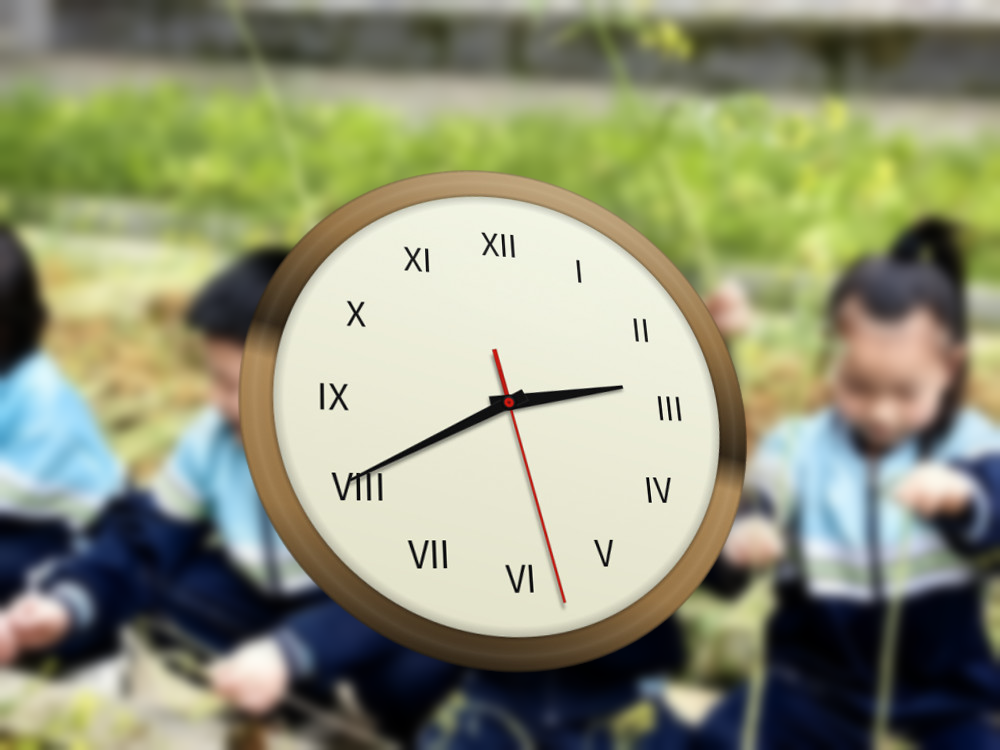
**2:40:28**
